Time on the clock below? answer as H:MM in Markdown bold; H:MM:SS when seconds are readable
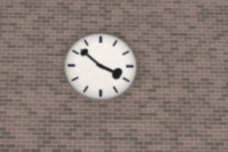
**3:52**
